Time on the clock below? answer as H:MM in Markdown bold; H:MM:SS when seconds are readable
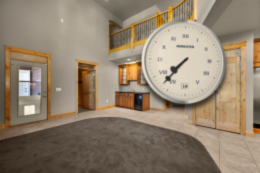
**7:37**
